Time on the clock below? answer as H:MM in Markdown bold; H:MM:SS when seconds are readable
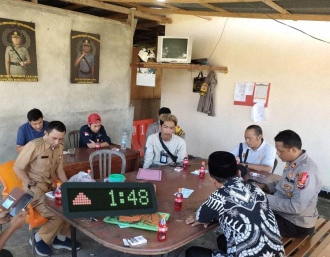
**1:48**
